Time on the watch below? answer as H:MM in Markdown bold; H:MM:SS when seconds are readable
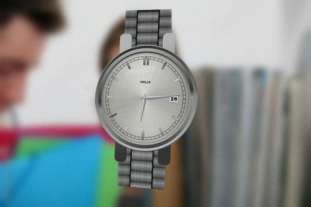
**6:14**
